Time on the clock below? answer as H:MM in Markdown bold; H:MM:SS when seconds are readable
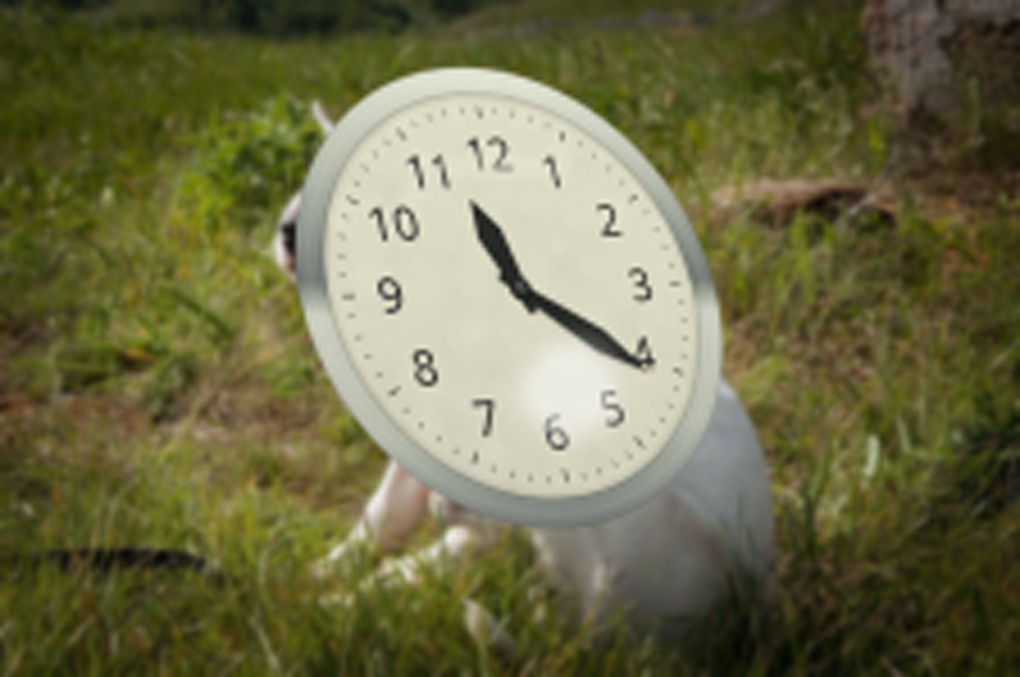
**11:21**
